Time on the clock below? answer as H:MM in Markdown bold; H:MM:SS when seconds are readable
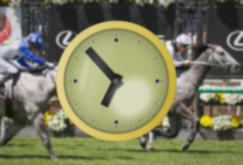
**6:53**
